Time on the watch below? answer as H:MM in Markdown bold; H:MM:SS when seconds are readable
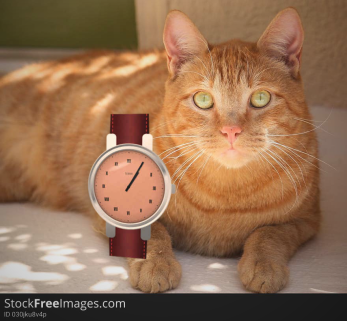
**1:05**
